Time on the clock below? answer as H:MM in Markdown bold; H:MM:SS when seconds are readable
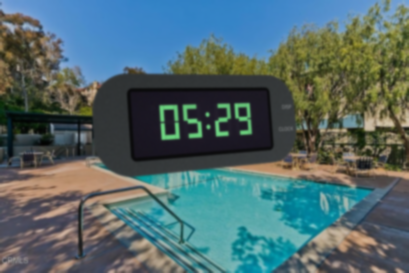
**5:29**
